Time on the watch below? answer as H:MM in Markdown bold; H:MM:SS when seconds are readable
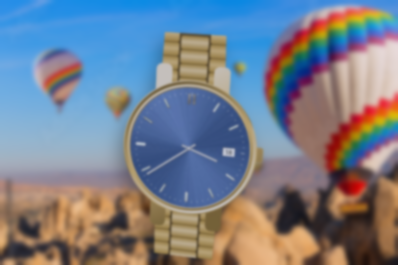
**3:39**
